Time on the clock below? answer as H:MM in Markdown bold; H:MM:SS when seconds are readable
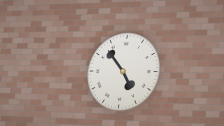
**4:53**
